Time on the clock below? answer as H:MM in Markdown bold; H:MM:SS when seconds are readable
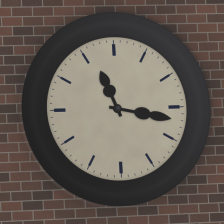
**11:17**
